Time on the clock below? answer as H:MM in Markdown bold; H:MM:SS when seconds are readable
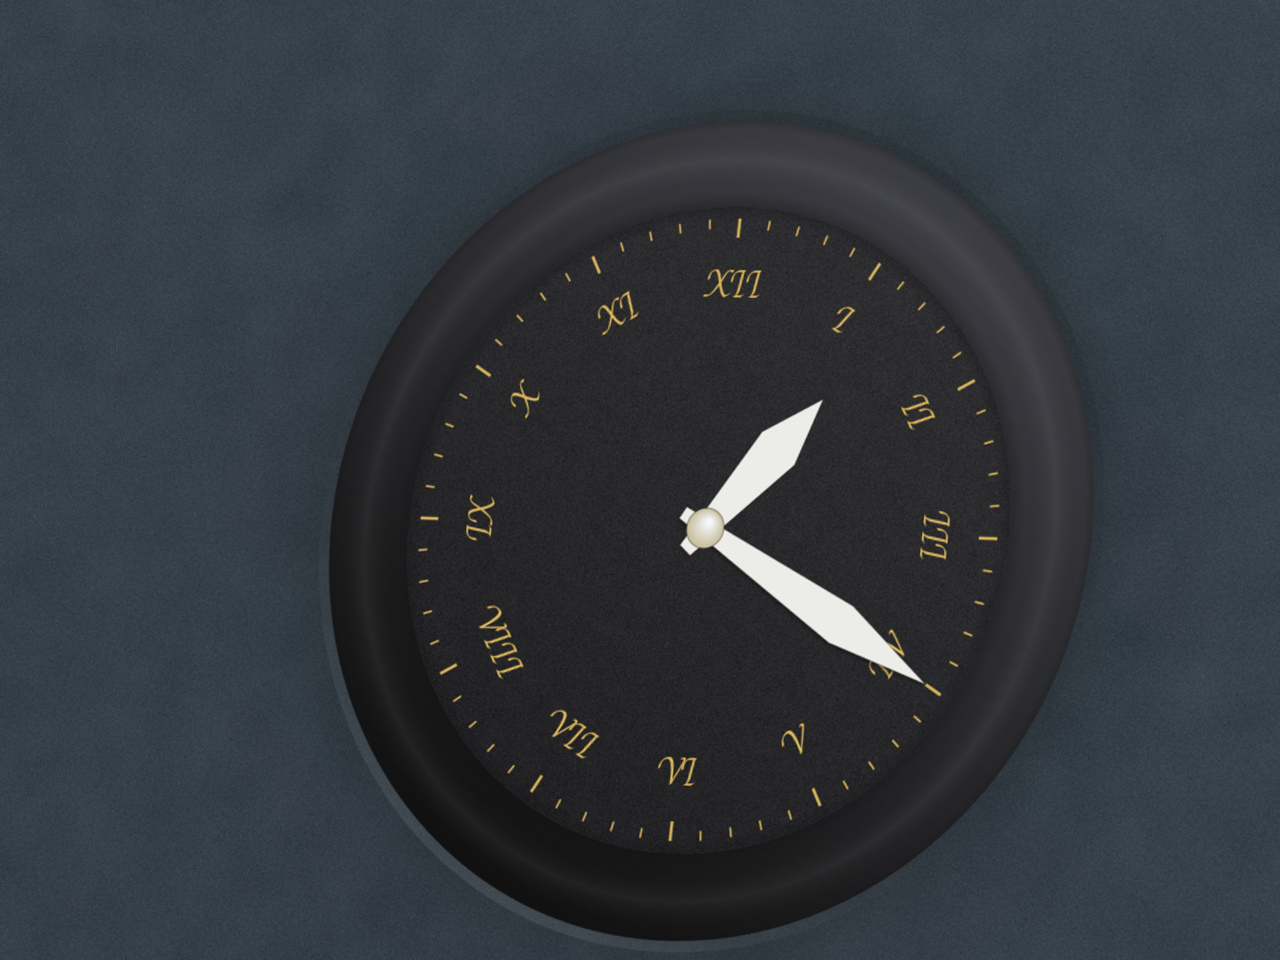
**1:20**
